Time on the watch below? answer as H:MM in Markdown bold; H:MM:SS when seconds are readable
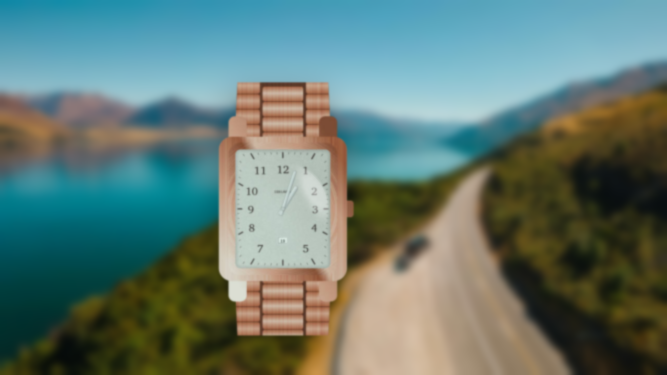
**1:03**
